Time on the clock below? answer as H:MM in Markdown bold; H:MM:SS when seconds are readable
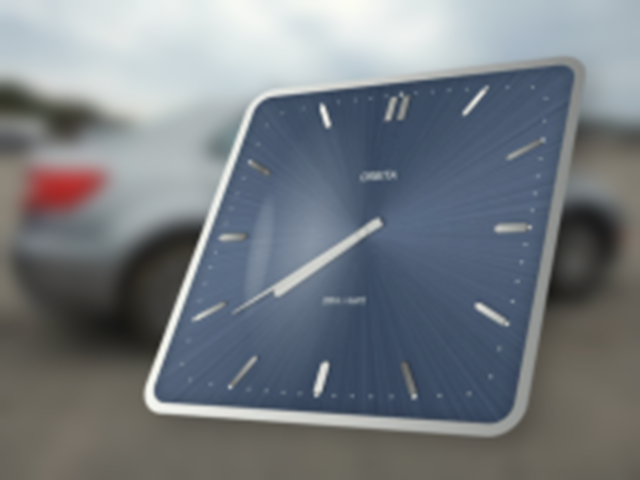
**7:39**
